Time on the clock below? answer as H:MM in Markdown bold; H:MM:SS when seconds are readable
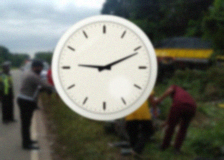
**9:11**
